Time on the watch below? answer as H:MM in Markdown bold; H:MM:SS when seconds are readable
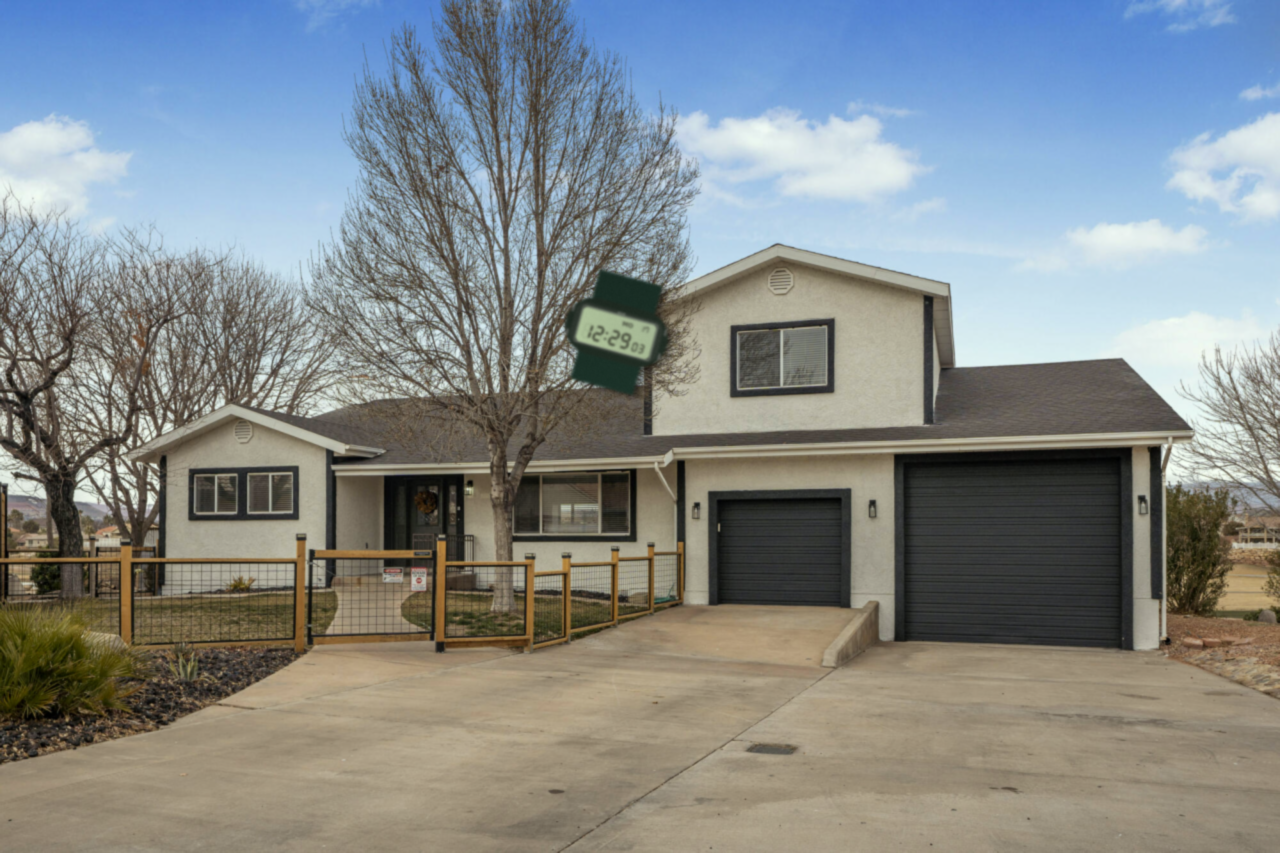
**12:29**
